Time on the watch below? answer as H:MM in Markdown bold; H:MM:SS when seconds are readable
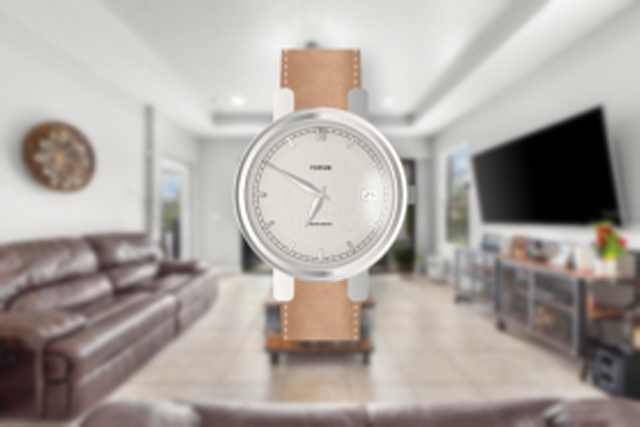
**6:50**
